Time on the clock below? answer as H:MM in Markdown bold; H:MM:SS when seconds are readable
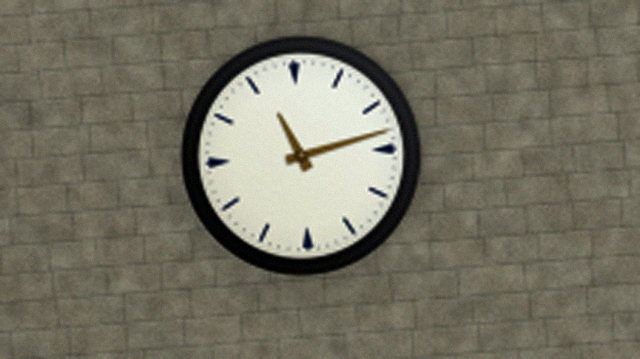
**11:13**
